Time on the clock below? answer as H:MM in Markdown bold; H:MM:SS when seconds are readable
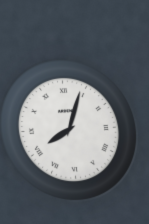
**8:04**
